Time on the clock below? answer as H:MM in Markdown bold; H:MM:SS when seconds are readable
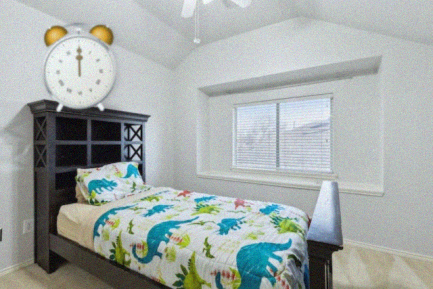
**12:00**
